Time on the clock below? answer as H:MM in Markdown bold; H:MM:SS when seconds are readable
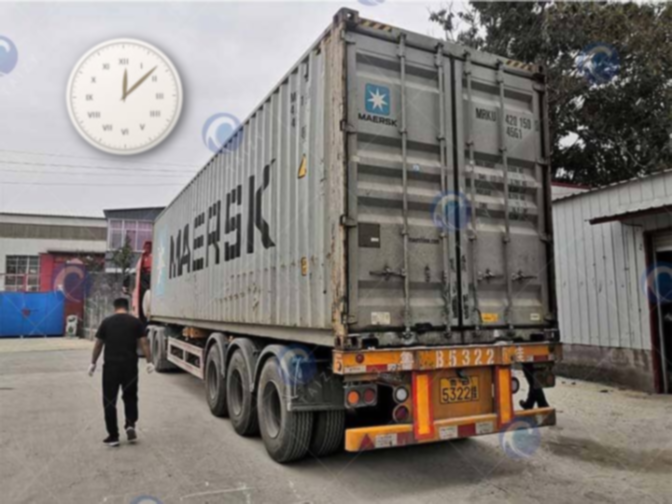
**12:08**
